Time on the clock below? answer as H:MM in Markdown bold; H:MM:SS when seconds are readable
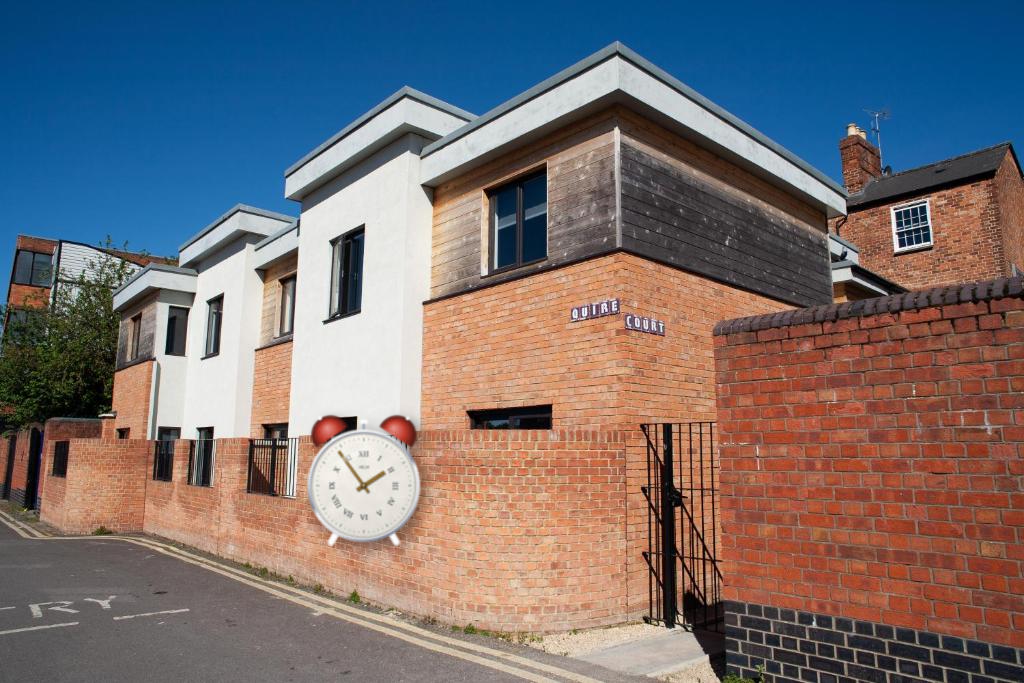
**1:54**
